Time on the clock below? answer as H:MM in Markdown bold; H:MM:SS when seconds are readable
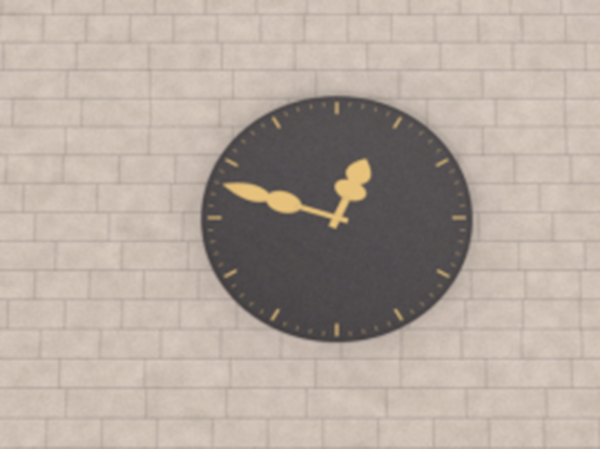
**12:48**
